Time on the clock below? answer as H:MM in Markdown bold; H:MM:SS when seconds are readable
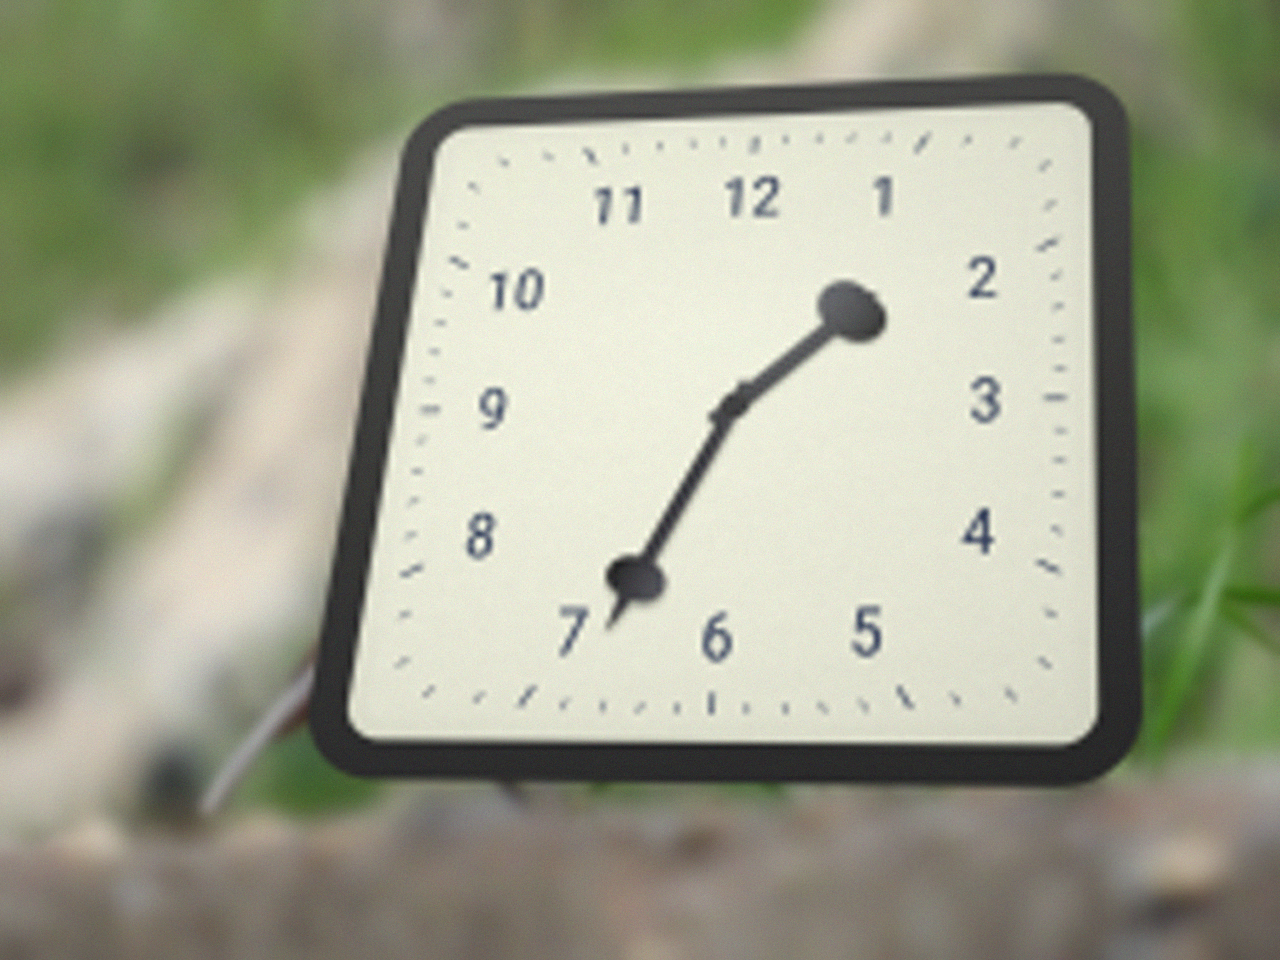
**1:34**
